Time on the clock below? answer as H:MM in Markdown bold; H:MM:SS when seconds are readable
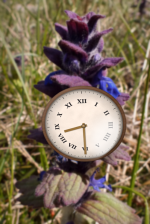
**8:30**
